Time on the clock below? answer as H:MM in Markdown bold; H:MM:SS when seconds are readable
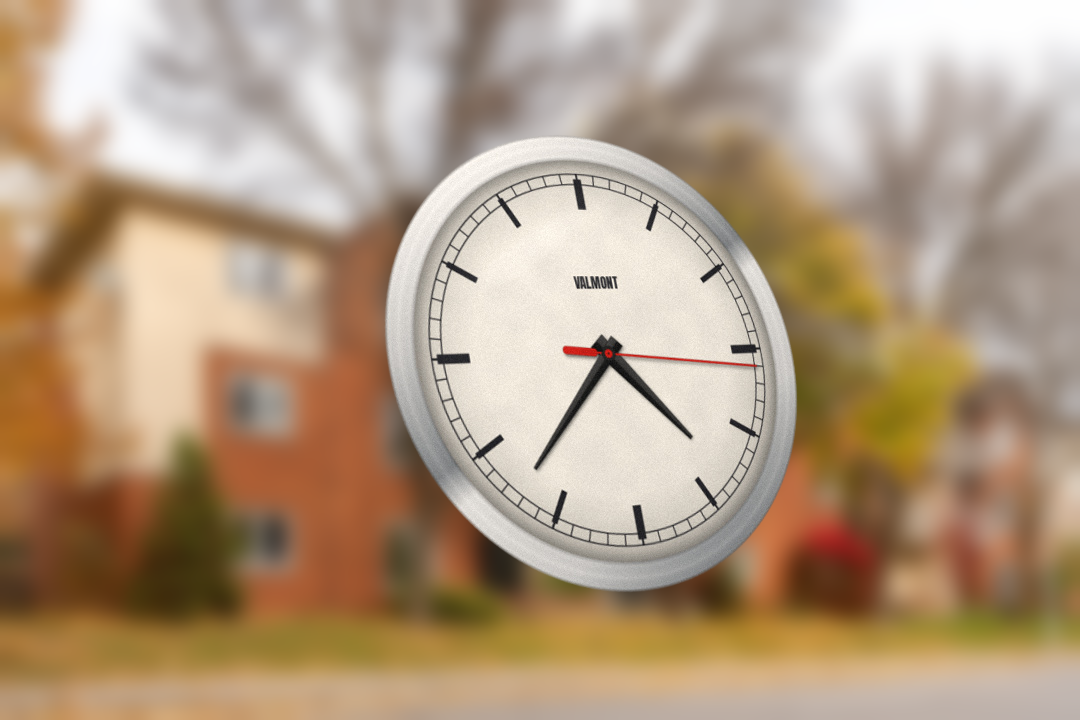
**4:37:16**
